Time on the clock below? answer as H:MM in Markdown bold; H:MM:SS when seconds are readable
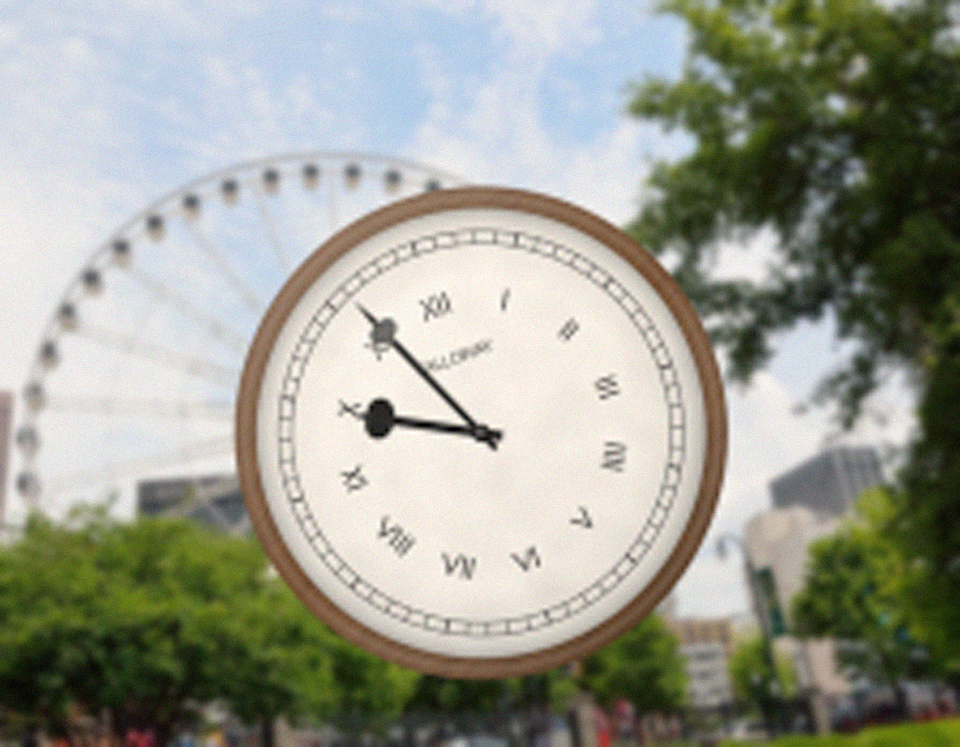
**9:56**
